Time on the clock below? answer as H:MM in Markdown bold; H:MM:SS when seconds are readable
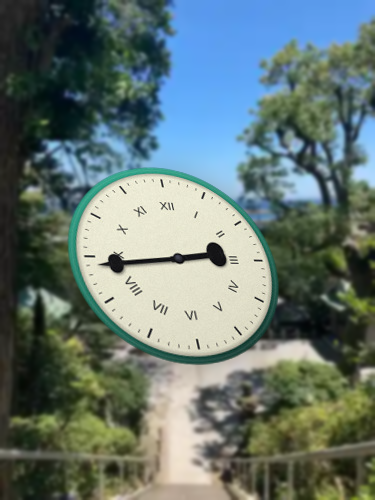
**2:44**
